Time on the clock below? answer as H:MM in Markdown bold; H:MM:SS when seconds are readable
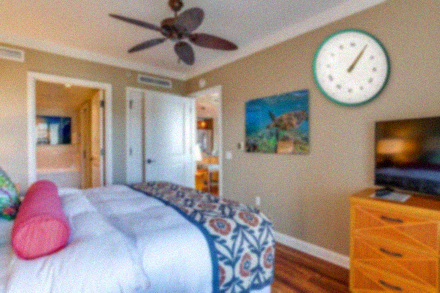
**1:05**
